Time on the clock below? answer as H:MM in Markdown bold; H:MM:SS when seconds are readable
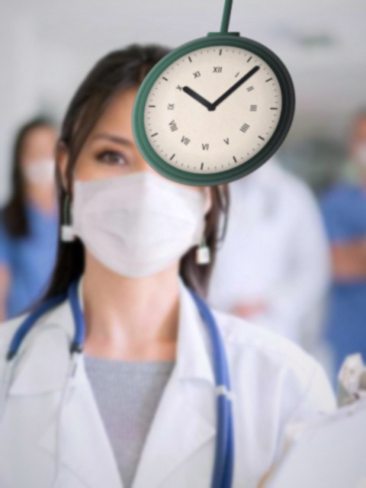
**10:07**
